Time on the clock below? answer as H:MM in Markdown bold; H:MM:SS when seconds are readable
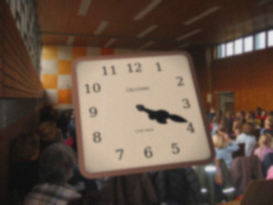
**4:19**
